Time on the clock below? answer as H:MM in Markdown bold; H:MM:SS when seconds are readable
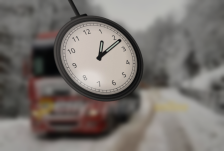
**1:12**
